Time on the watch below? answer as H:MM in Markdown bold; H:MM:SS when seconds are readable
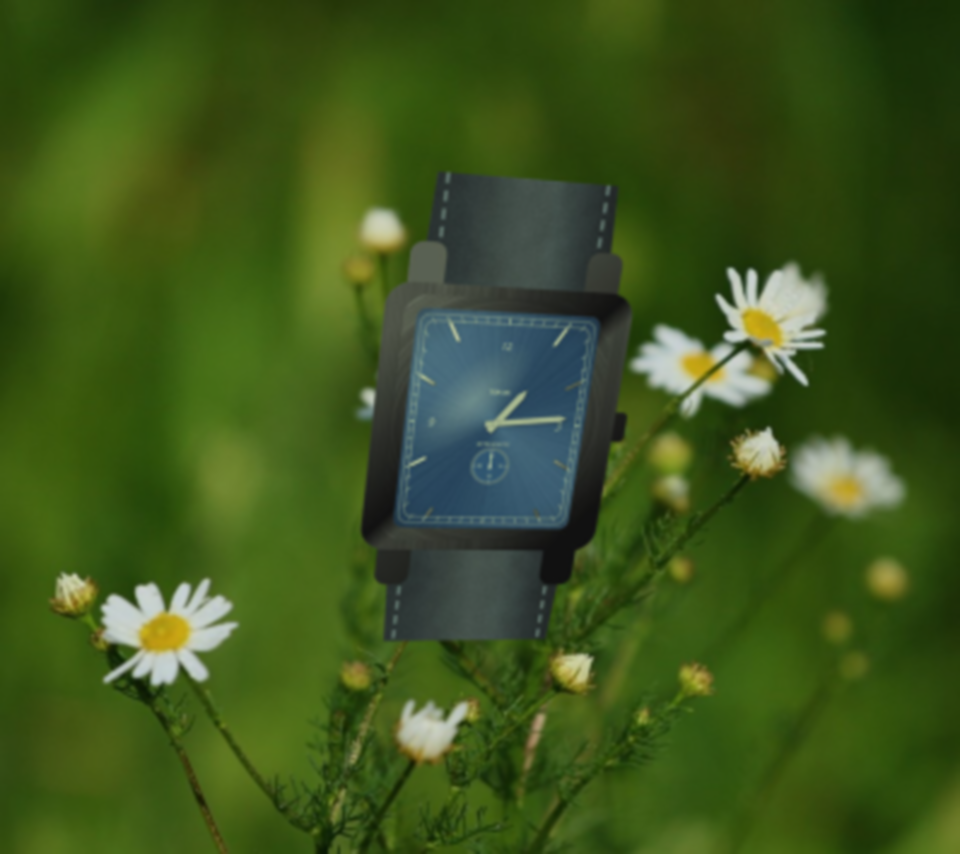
**1:14**
